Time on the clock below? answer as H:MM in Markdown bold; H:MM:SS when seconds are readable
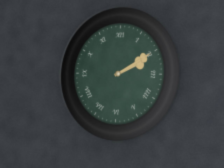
**2:10**
